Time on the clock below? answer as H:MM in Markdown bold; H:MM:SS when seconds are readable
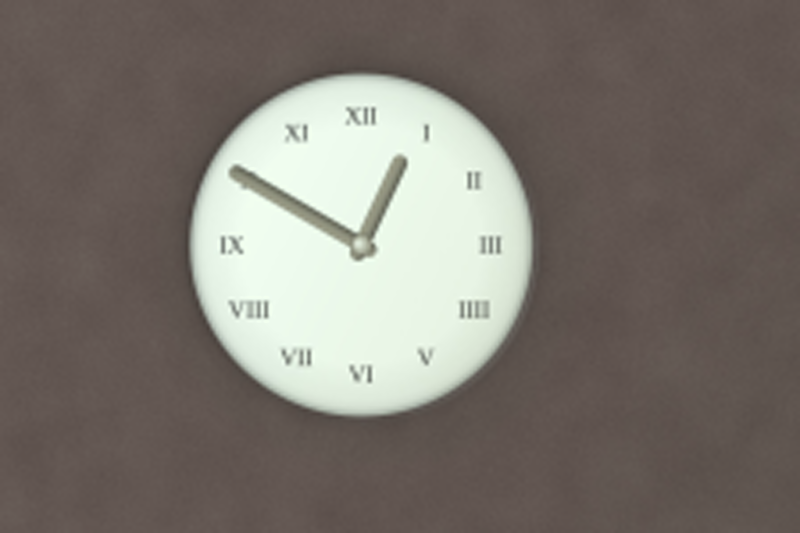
**12:50**
